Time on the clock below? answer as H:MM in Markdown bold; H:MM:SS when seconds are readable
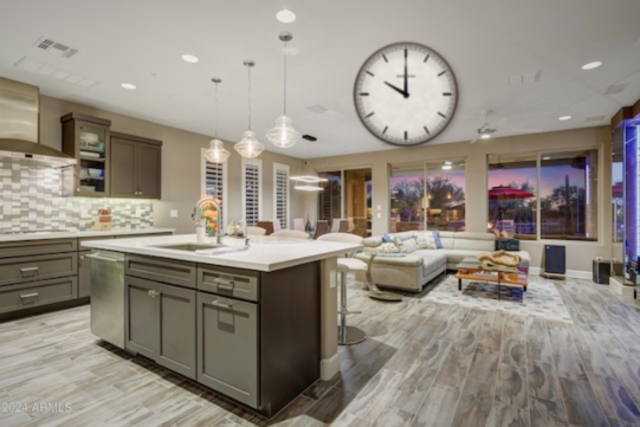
**10:00**
